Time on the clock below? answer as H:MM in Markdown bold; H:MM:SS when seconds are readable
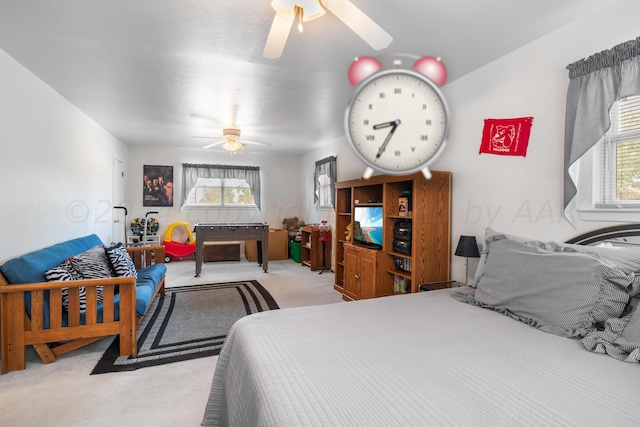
**8:35**
